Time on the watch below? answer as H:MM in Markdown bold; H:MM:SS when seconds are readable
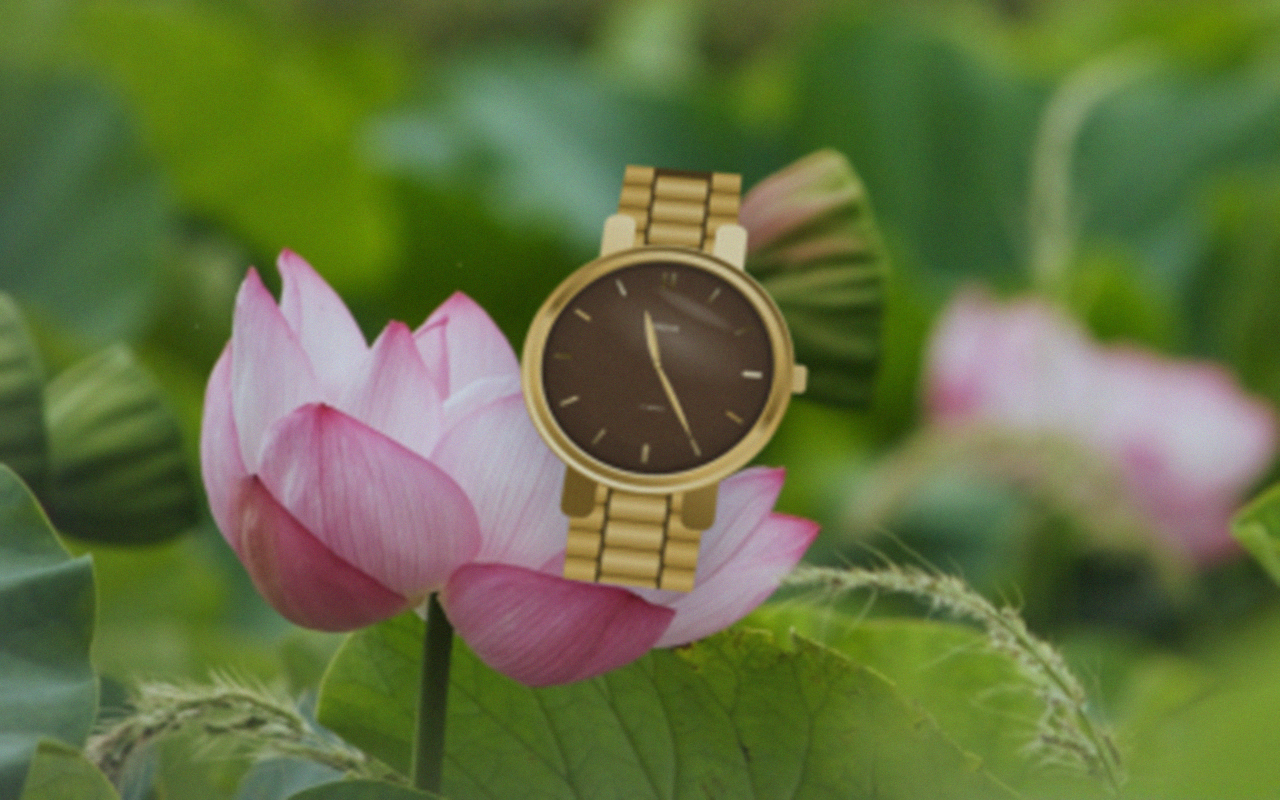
**11:25**
